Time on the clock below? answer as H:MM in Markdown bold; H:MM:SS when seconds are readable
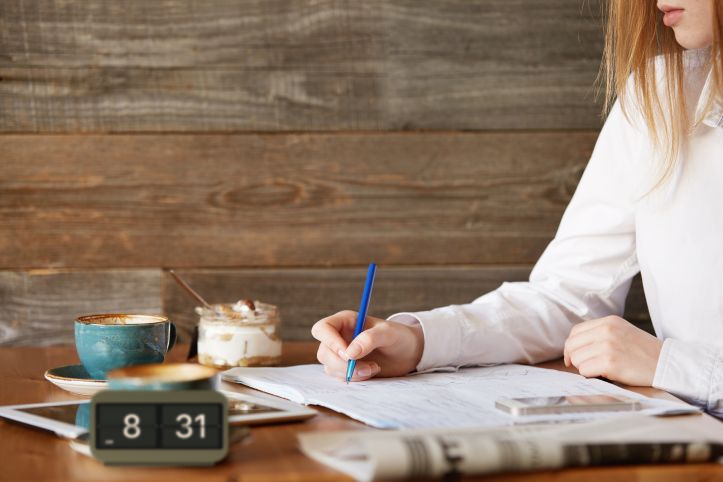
**8:31**
